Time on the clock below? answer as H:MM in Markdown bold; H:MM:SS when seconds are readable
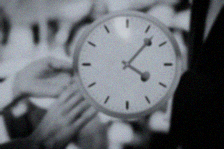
**4:07**
